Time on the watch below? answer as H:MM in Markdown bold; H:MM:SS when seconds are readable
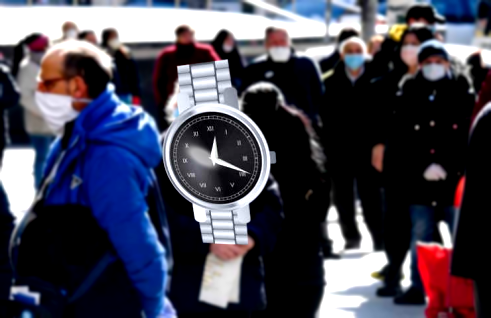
**12:19**
